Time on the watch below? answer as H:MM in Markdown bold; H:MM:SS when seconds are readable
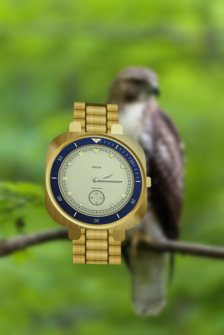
**2:15**
